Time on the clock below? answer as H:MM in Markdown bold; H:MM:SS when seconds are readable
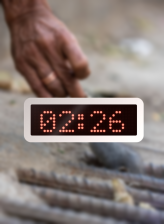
**2:26**
